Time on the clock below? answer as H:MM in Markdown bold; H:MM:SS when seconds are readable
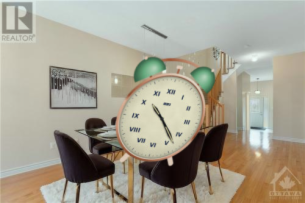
**10:23**
